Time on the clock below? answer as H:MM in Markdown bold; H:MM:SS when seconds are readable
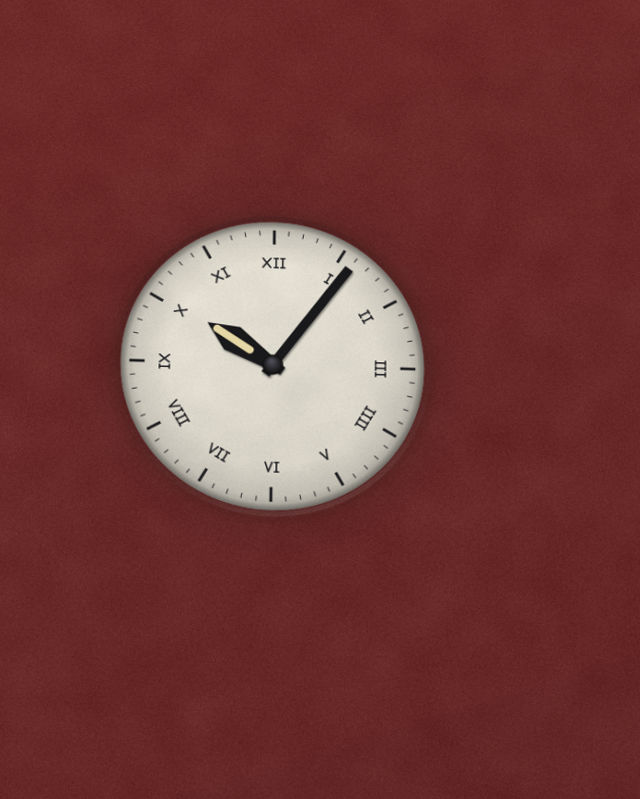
**10:06**
